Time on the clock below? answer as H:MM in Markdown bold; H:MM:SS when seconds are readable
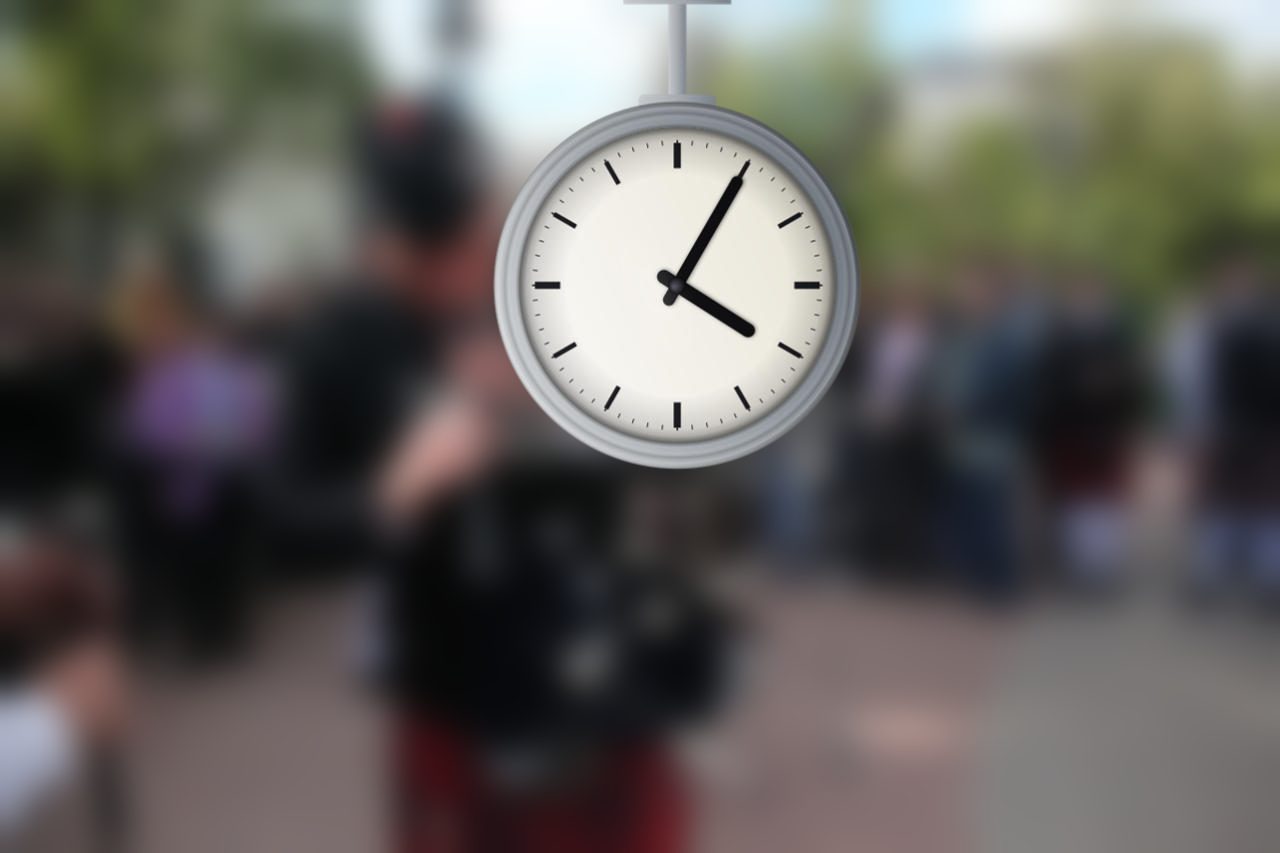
**4:05**
